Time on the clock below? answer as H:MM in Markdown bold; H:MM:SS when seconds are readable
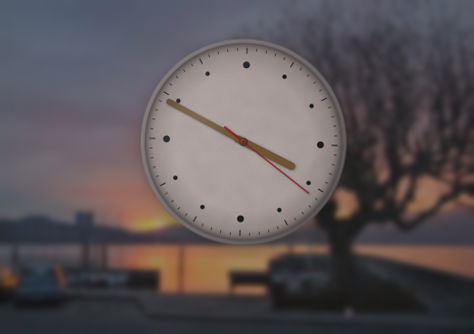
**3:49:21**
